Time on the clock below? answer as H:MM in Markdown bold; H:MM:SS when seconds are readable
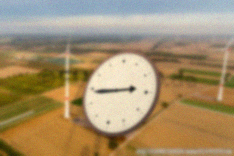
**2:44**
